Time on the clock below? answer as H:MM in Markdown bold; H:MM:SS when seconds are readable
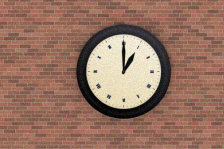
**1:00**
